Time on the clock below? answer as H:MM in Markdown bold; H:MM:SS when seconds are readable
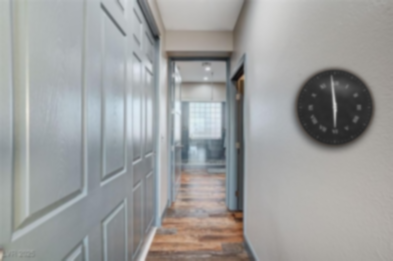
**5:59**
